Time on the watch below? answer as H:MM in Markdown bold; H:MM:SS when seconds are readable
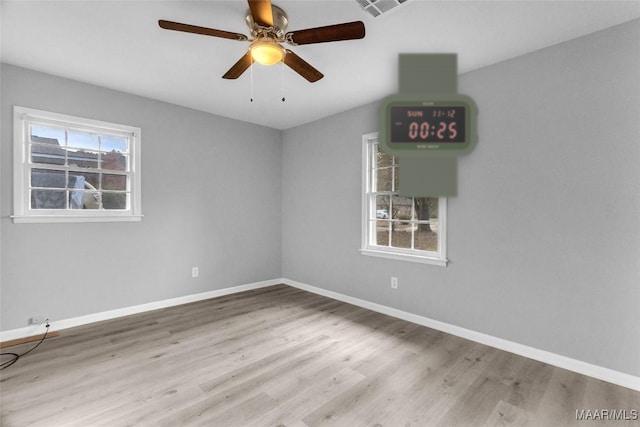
**0:25**
